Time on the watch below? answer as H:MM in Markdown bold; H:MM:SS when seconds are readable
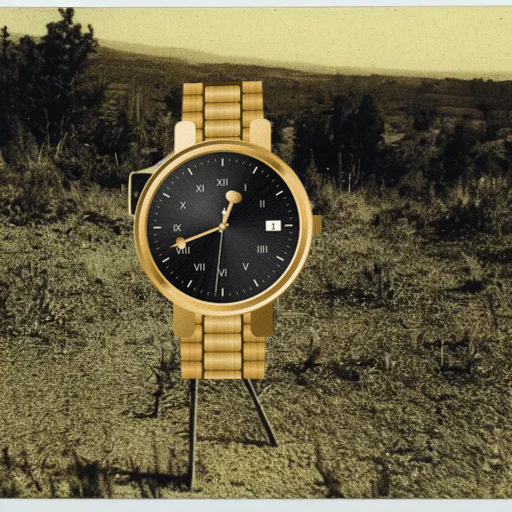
**12:41:31**
